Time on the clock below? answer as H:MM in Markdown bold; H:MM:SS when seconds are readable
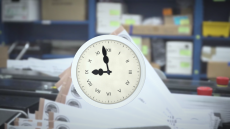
**8:58**
